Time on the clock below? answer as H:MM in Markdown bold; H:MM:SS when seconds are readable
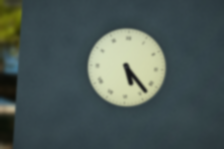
**5:23**
